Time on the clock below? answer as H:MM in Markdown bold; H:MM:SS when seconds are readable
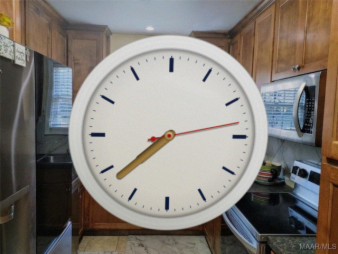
**7:38:13**
